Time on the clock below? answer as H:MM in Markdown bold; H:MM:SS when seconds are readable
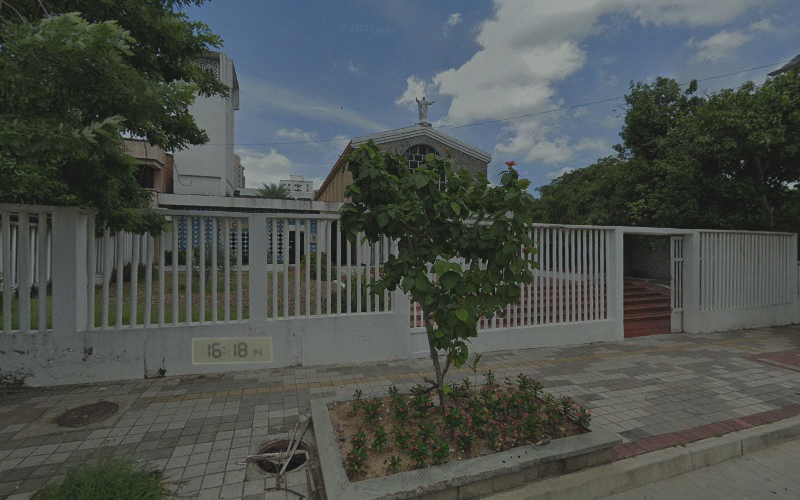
**16:18**
